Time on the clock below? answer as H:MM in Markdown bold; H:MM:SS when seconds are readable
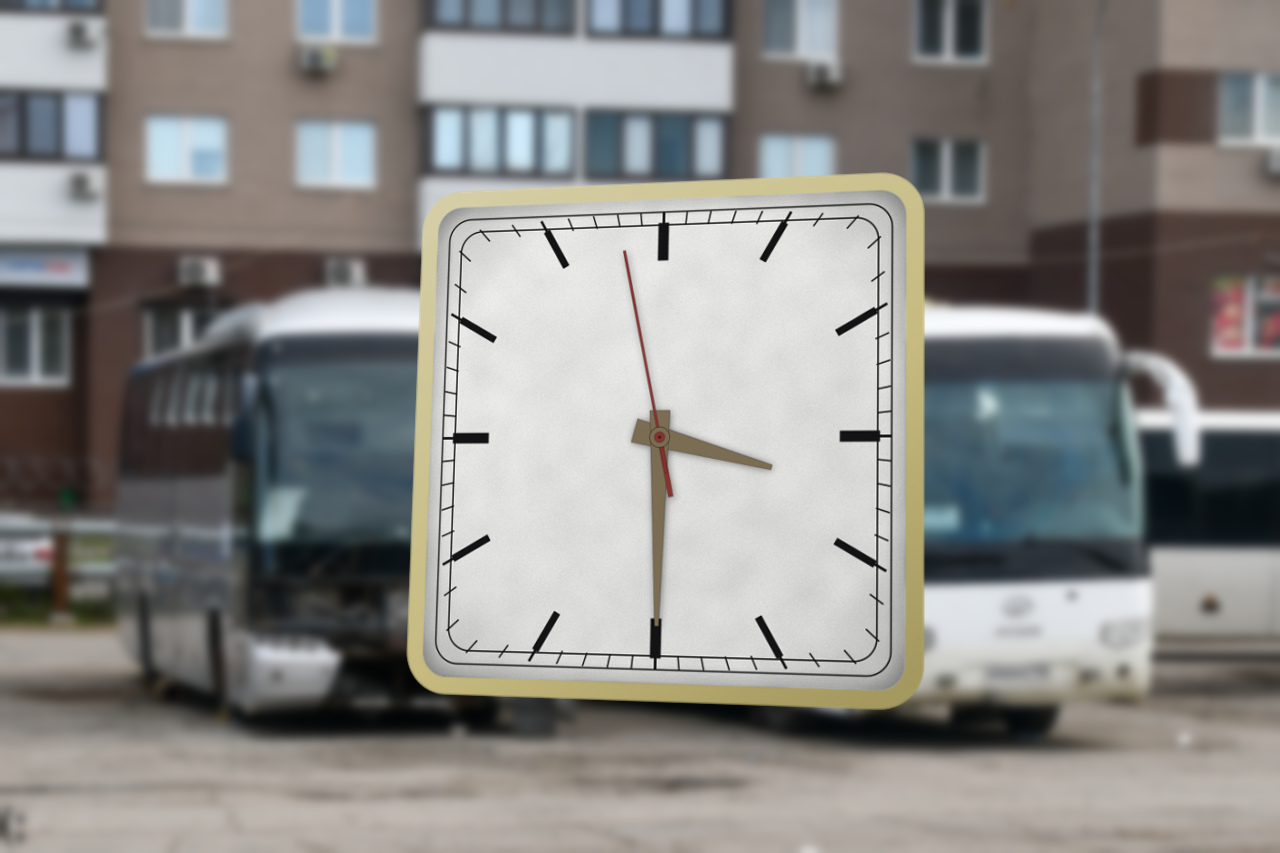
**3:29:58**
